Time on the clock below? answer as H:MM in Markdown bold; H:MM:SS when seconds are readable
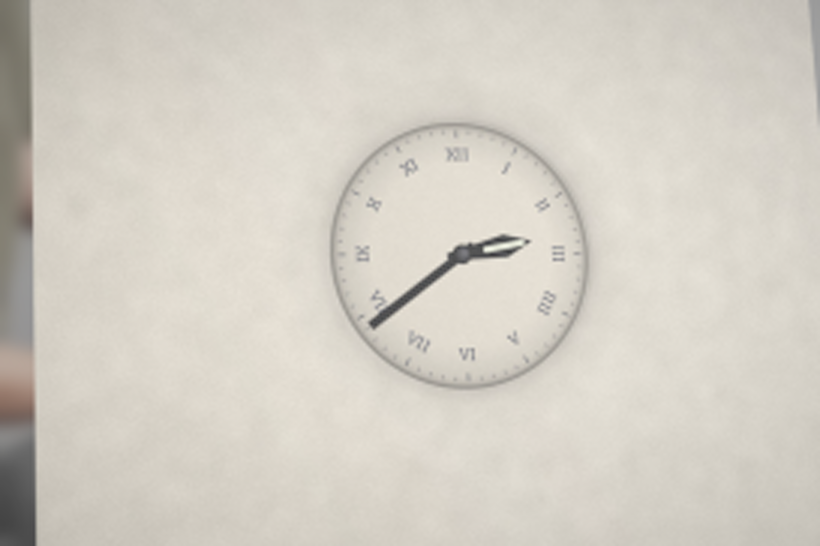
**2:39**
